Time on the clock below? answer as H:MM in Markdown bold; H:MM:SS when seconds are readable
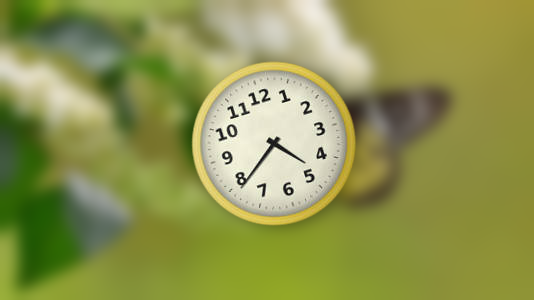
**4:39**
